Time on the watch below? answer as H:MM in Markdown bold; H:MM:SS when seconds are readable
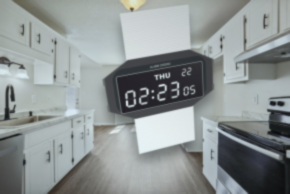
**2:23**
